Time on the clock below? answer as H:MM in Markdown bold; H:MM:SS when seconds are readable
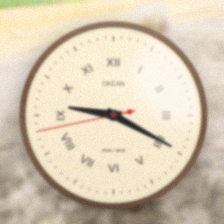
**9:19:43**
